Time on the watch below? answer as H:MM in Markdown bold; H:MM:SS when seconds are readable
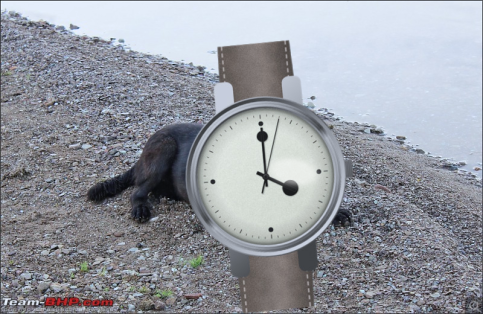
**4:00:03**
